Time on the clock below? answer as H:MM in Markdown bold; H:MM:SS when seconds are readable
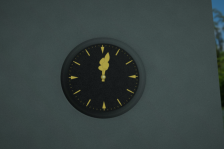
**12:02**
